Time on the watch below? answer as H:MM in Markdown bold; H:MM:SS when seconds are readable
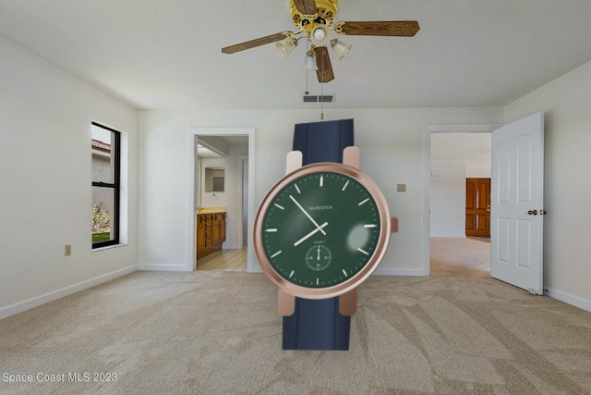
**7:53**
